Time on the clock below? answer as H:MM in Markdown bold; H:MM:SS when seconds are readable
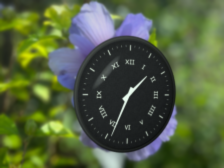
**1:34**
